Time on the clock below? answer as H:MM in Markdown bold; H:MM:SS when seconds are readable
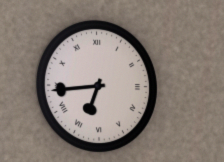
**6:44**
